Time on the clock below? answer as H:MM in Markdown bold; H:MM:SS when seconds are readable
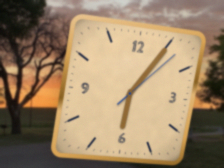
**6:05:07**
